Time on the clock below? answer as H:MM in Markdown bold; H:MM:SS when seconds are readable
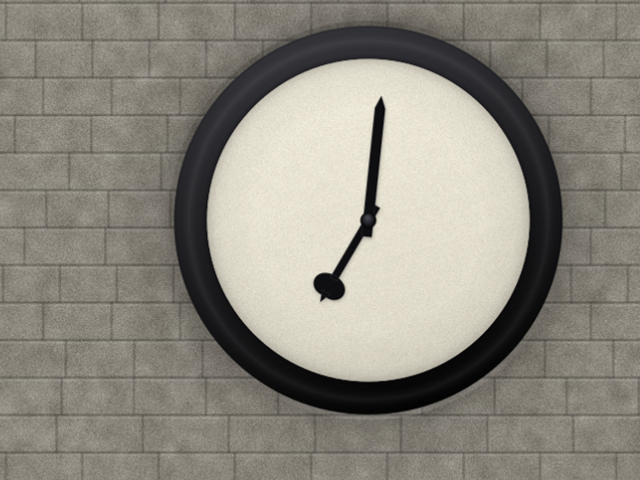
**7:01**
